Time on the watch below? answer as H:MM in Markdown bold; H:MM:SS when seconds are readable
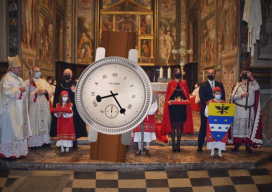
**8:24**
